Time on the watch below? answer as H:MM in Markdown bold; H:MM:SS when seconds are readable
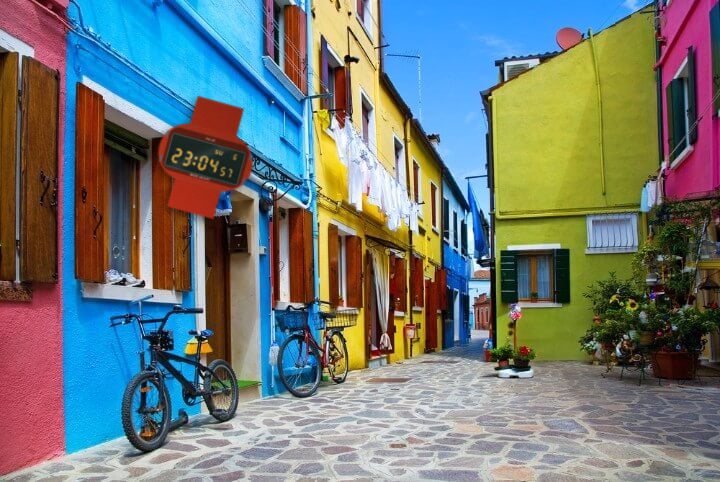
**23:04:57**
